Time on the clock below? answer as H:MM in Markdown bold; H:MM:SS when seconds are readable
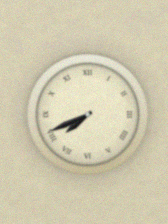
**7:41**
